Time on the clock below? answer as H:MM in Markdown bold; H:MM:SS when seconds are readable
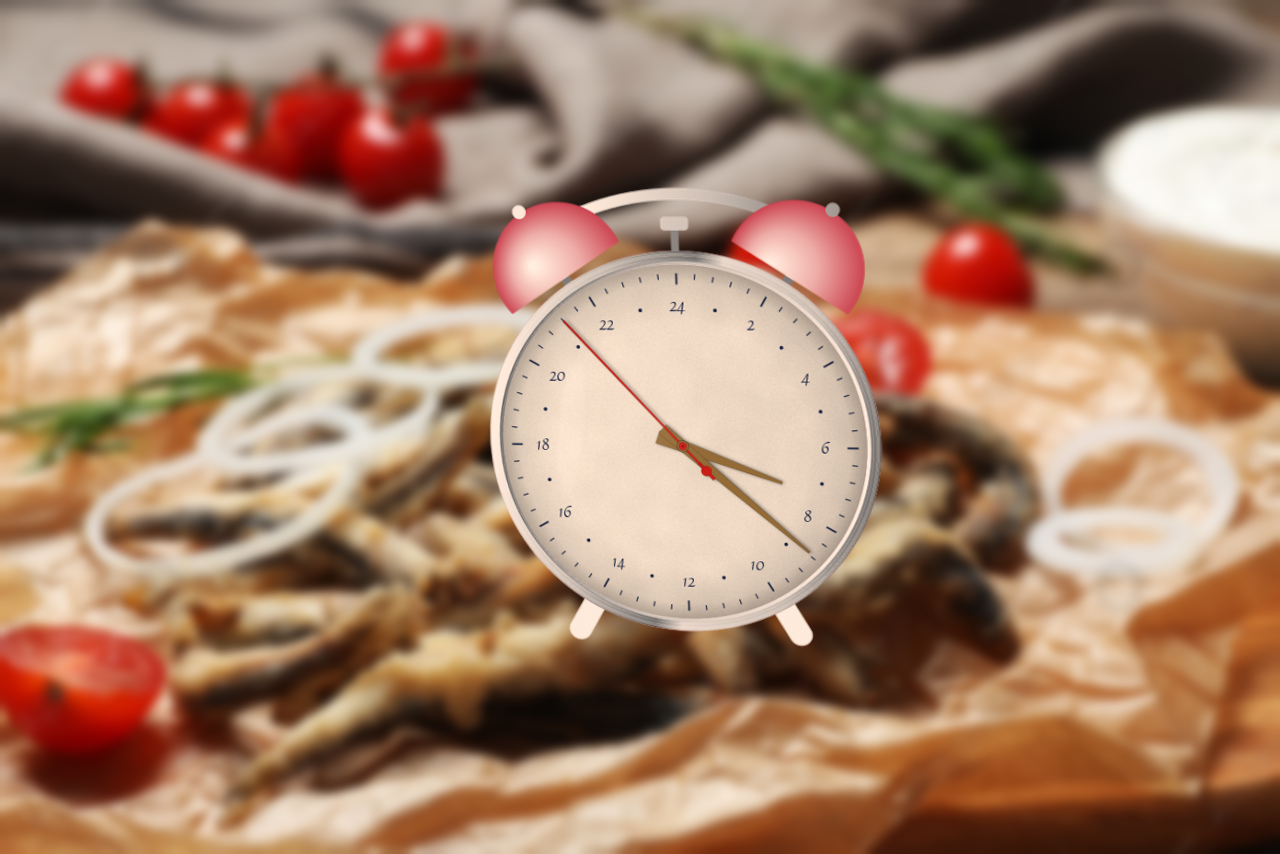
**7:21:53**
